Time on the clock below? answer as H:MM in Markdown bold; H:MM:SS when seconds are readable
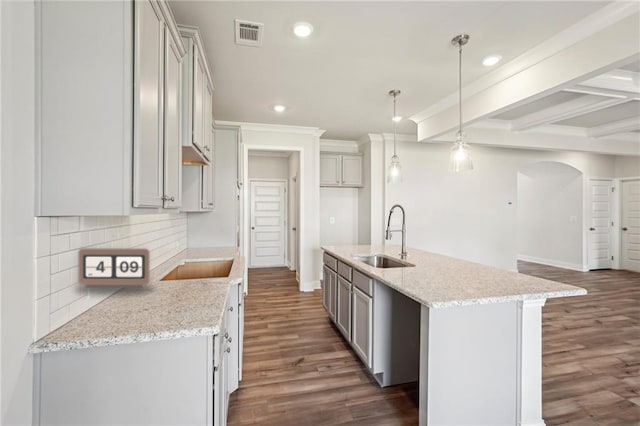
**4:09**
